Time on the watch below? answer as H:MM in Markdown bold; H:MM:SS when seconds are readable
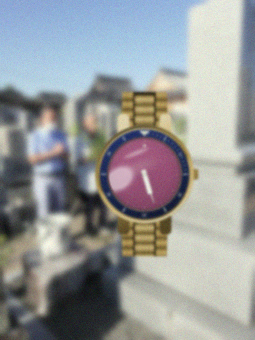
**5:27**
